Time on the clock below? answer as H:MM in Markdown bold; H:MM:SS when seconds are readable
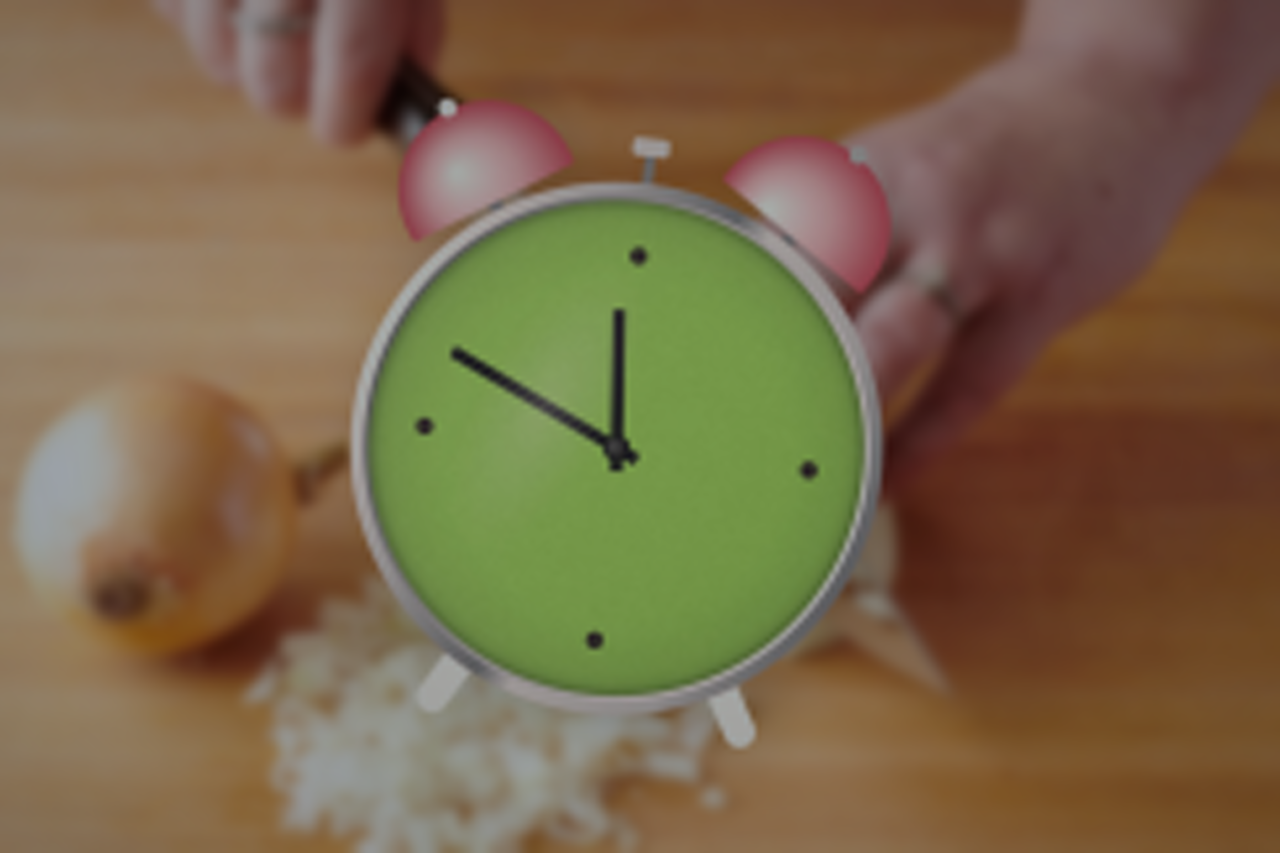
**11:49**
